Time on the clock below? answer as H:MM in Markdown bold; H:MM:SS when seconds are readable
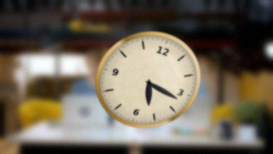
**5:17**
